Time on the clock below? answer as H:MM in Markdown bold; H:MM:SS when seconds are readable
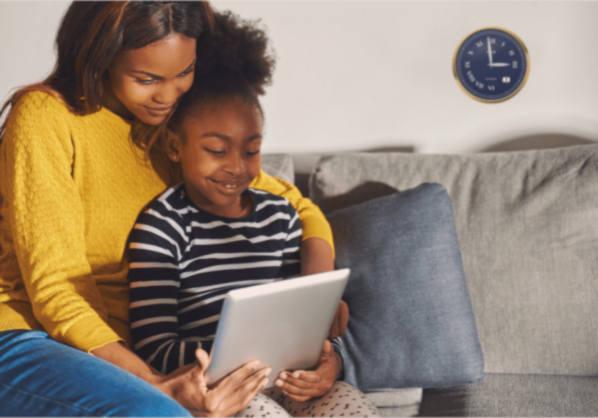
**2:59**
